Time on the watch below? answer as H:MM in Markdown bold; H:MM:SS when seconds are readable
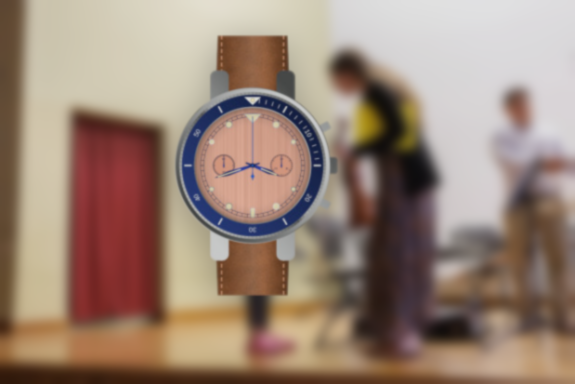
**3:42**
